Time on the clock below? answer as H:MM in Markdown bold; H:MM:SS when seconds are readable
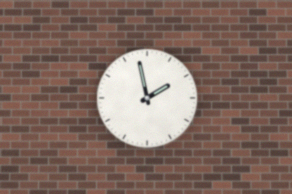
**1:58**
